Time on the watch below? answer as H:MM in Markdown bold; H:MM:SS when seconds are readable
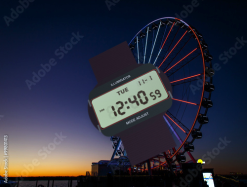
**12:40:59**
